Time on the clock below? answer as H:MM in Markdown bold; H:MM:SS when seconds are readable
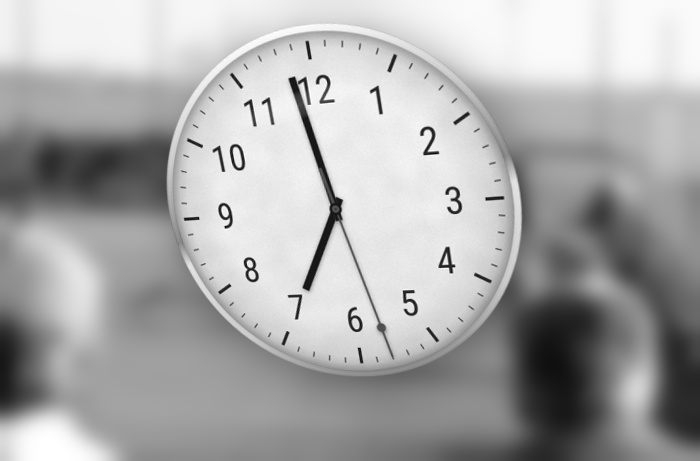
**6:58:28**
